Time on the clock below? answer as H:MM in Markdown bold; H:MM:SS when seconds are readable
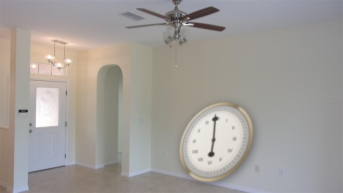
**5:59**
